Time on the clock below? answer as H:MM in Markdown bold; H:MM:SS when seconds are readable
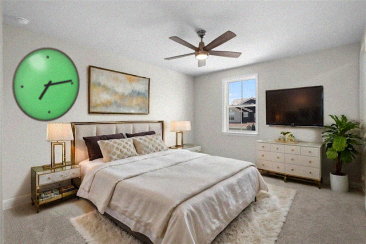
**7:14**
